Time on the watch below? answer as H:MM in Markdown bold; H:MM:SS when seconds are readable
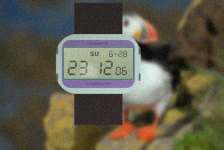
**23:12:06**
